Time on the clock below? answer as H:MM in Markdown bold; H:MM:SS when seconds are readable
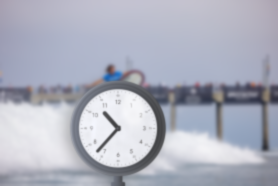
**10:37**
